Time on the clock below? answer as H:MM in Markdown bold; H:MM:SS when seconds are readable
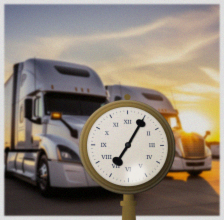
**7:05**
